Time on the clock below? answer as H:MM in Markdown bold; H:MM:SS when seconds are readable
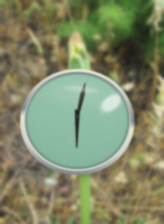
**6:02**
